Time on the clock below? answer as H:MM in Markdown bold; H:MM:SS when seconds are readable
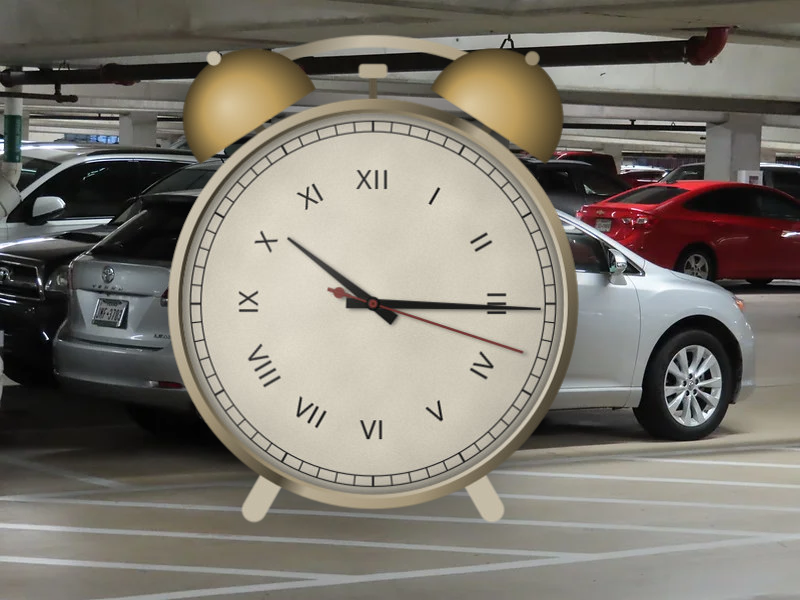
**10:15:18**
